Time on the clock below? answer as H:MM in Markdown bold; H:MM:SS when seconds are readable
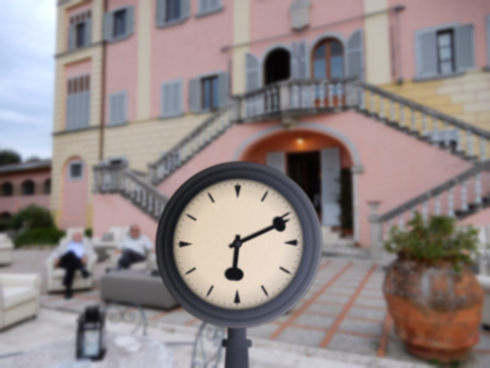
**6:11**
